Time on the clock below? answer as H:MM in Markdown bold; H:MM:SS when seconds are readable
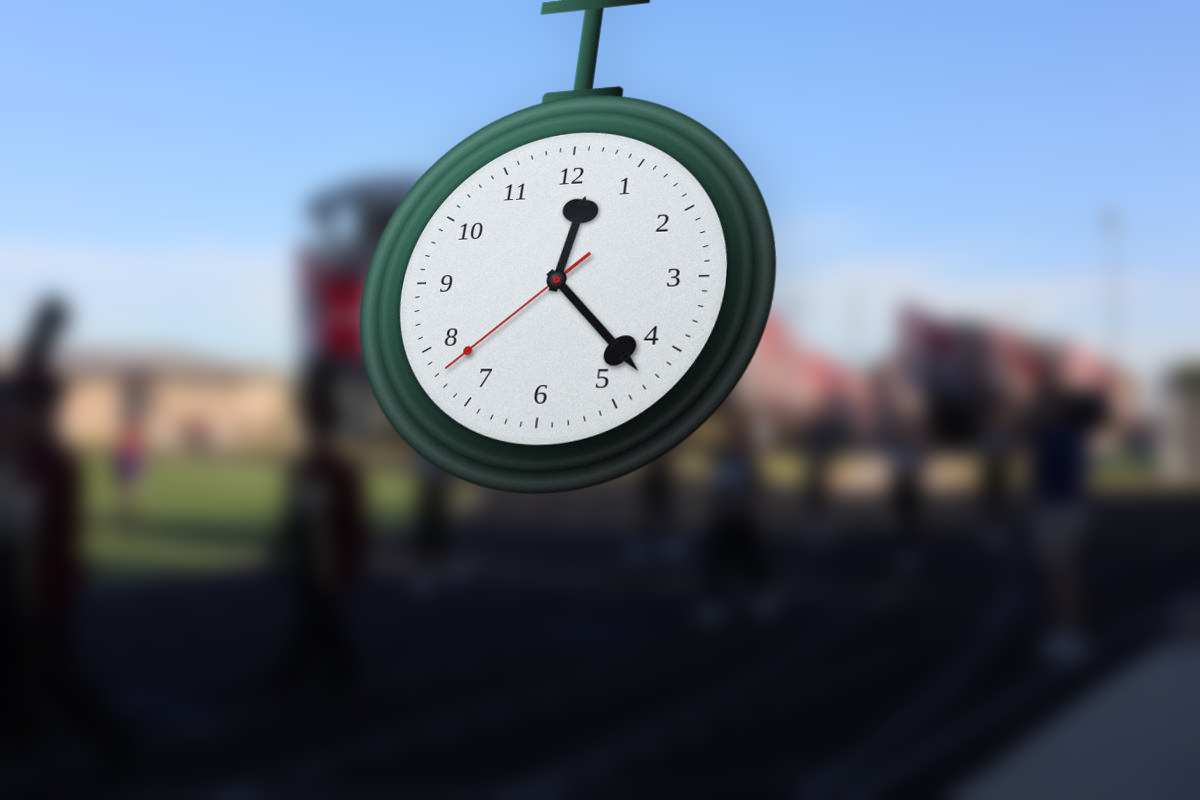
**12:22:38**
